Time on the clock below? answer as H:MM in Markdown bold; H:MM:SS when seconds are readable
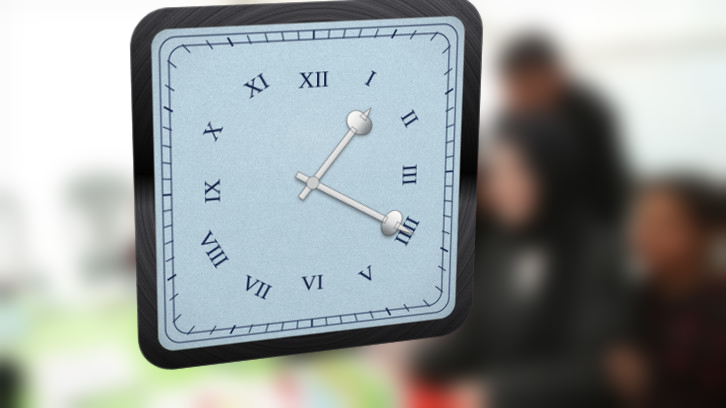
**1:20**
